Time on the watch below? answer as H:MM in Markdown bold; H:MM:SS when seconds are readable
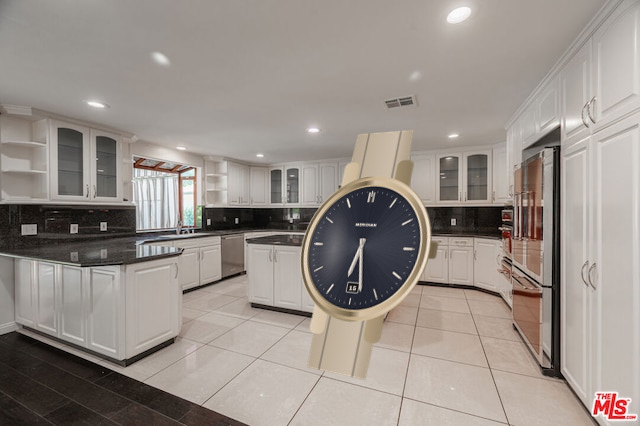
**6:28**
